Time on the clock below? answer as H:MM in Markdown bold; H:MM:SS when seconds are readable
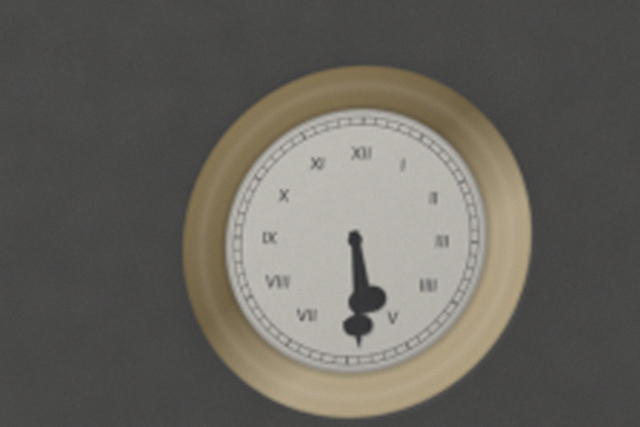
**5:29**
